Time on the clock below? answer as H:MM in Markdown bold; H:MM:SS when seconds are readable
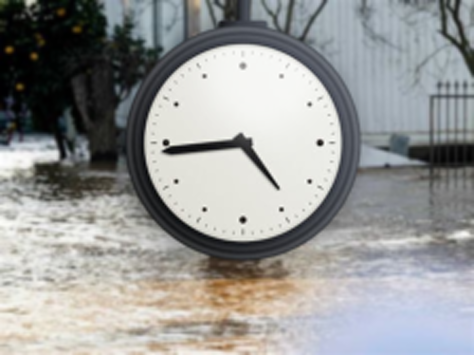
**4:44**
